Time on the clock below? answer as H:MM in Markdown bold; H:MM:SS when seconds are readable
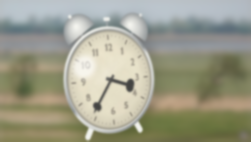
**3:36**
